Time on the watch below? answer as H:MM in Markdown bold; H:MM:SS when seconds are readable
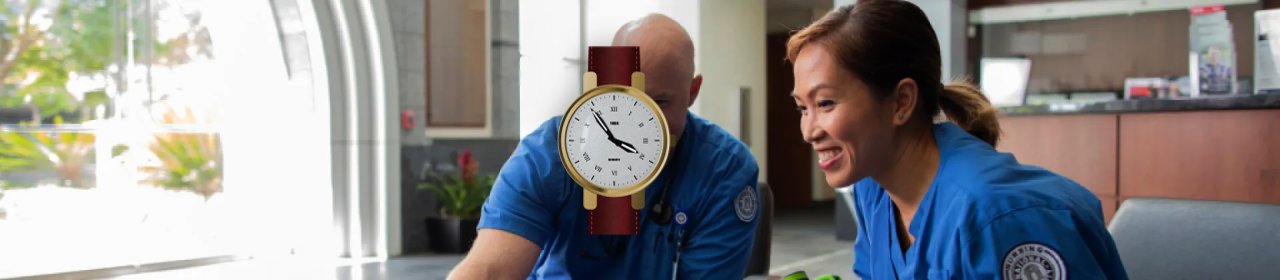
**3:54**
